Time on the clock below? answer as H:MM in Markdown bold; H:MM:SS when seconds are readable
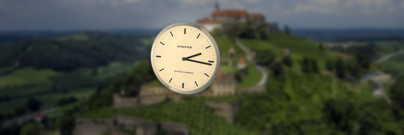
**2:16**
